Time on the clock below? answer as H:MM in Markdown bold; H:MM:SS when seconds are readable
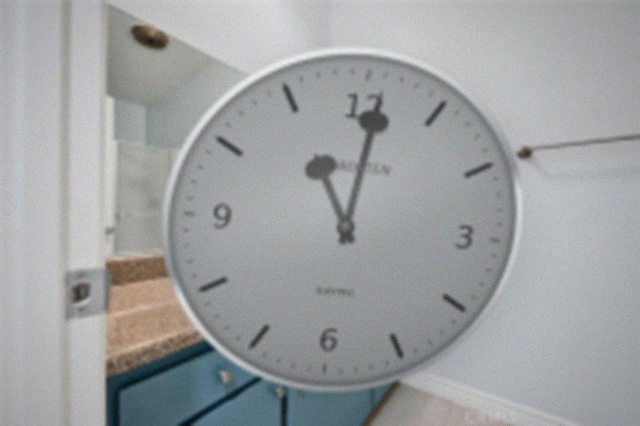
**11:01**
